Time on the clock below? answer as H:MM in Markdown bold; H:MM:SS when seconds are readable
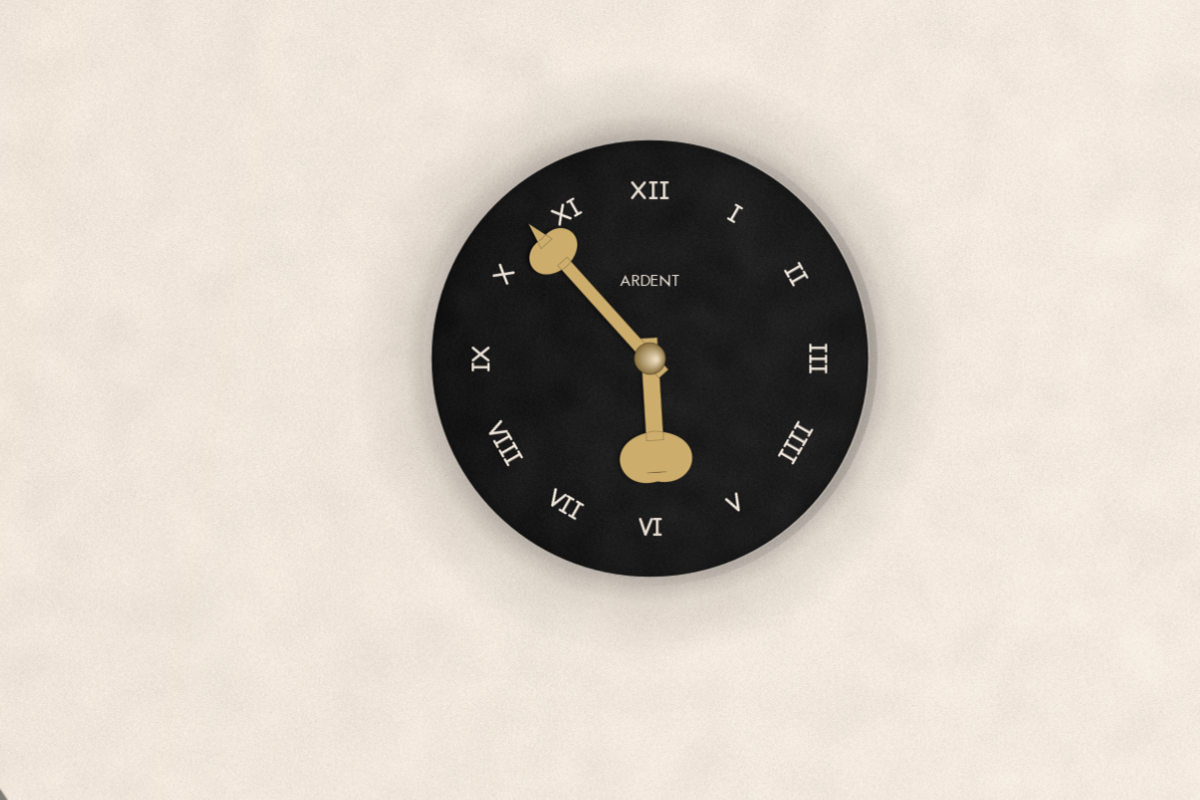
**5:53**
